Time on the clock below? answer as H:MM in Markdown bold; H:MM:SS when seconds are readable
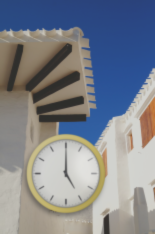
**5:00**
